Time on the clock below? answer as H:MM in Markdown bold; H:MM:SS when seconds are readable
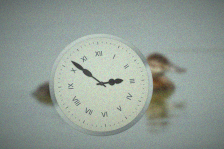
**2:52**
